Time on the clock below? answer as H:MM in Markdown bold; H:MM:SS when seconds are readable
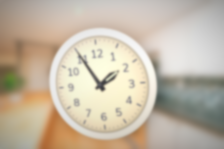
**1:55**
